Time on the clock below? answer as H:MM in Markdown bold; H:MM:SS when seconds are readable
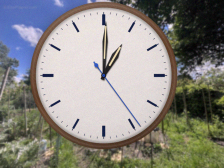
**1:00:24**
